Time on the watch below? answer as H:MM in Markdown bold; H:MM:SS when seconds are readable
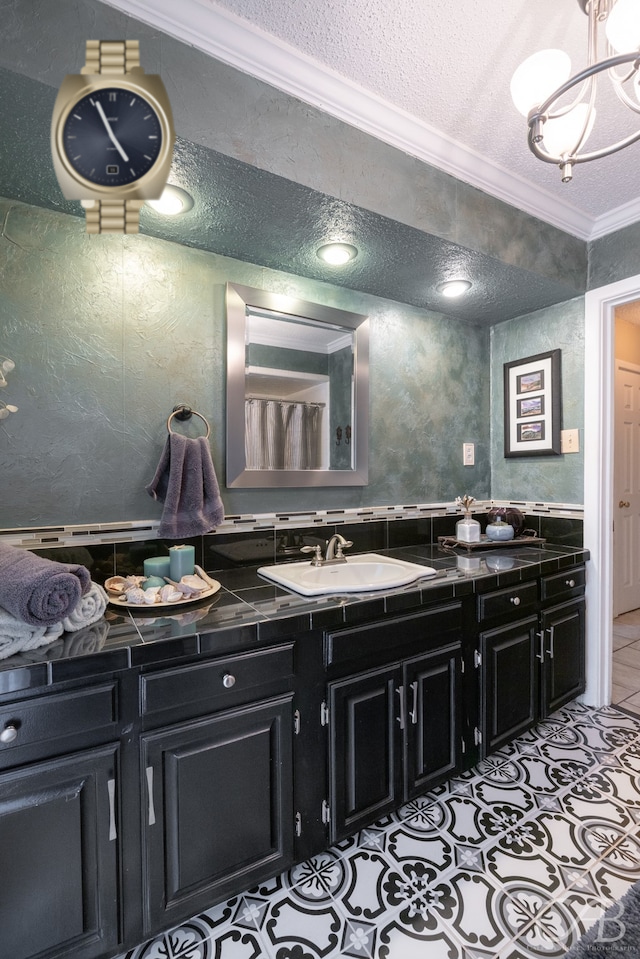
**4:56**
